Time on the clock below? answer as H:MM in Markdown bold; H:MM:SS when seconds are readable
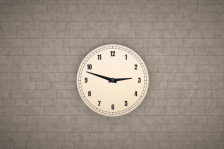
**2:48**
